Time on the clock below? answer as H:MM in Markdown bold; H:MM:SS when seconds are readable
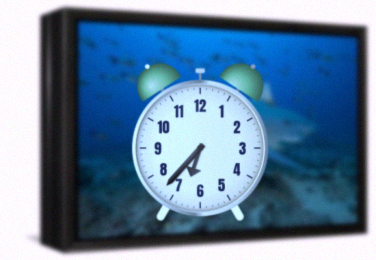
**6:37**
